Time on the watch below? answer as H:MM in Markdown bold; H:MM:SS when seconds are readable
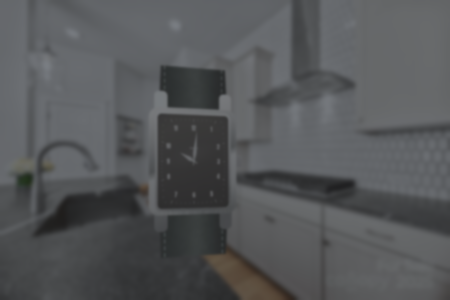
**10:01**
